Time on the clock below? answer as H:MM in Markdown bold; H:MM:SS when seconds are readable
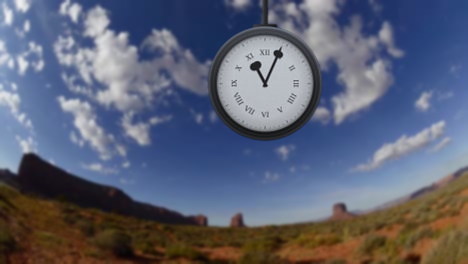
**11:04**
